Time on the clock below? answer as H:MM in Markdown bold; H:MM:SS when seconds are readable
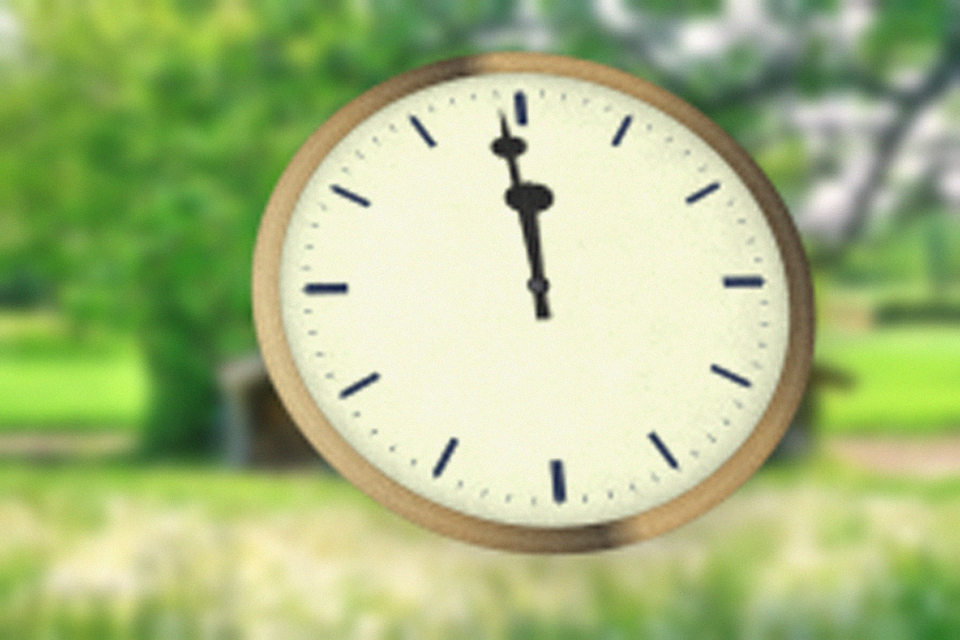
**11:59**
